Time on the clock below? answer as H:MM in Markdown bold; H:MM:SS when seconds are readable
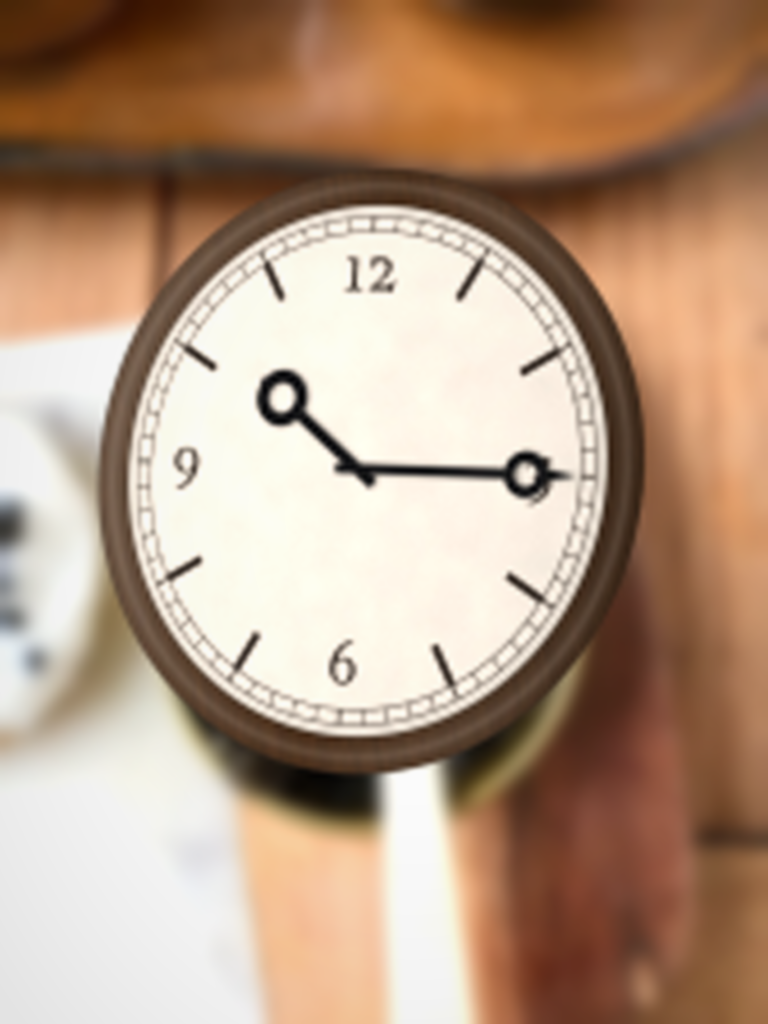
**10:15**
